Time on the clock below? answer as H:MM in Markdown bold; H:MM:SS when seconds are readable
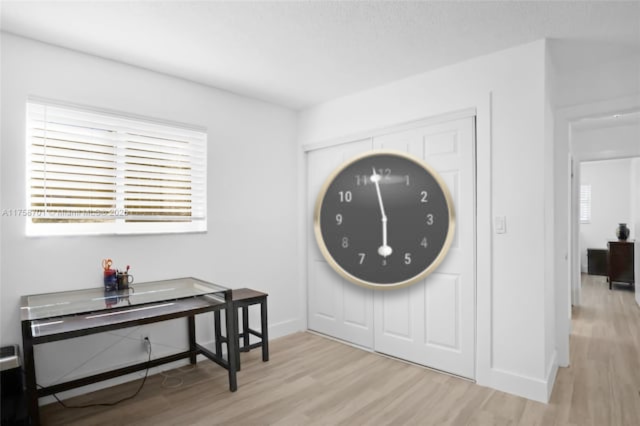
**5:58**
